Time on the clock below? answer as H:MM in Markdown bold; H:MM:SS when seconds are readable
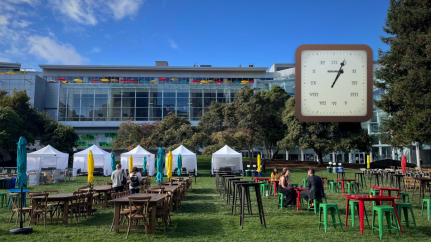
**1:04**
